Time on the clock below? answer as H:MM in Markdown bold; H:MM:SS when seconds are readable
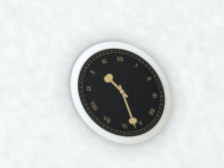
**10:27**
